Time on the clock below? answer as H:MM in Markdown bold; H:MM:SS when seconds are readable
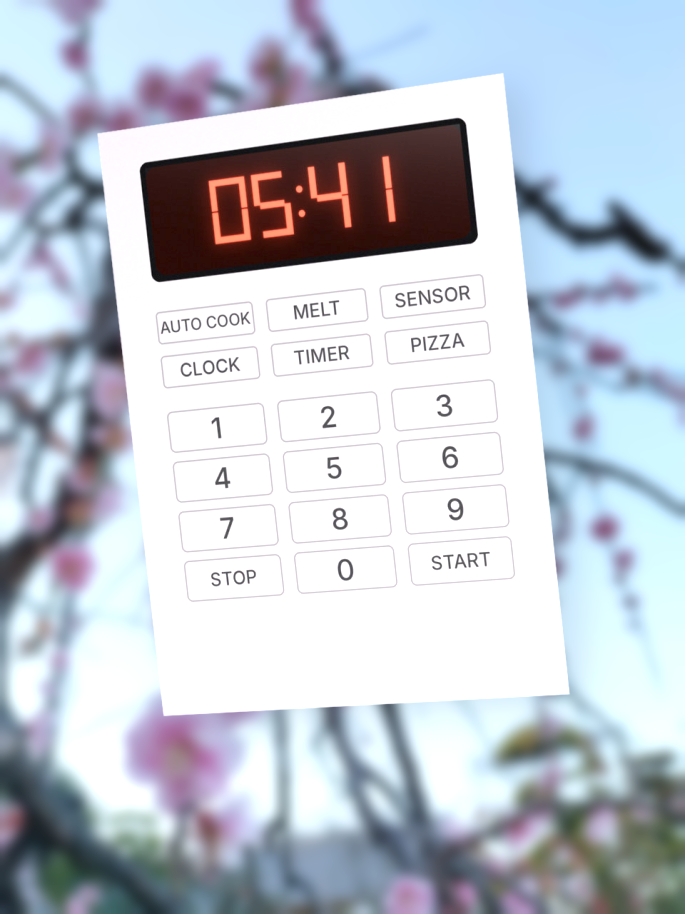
**5:41**
